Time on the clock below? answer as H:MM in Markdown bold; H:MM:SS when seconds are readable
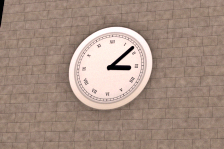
**3:08**
